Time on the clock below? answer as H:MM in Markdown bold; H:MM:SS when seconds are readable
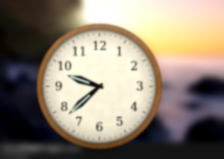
**9:38**
